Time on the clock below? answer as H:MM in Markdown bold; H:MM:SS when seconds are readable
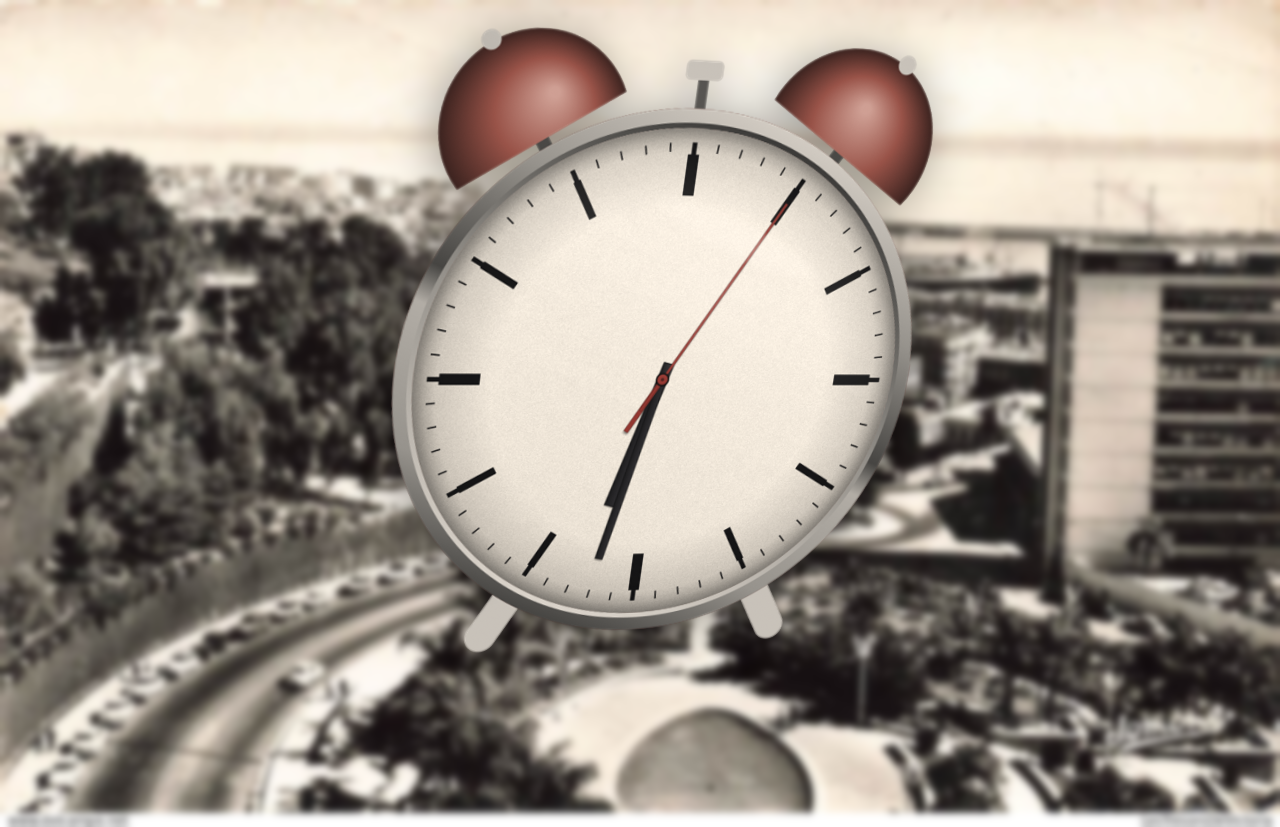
**6:32:05**
